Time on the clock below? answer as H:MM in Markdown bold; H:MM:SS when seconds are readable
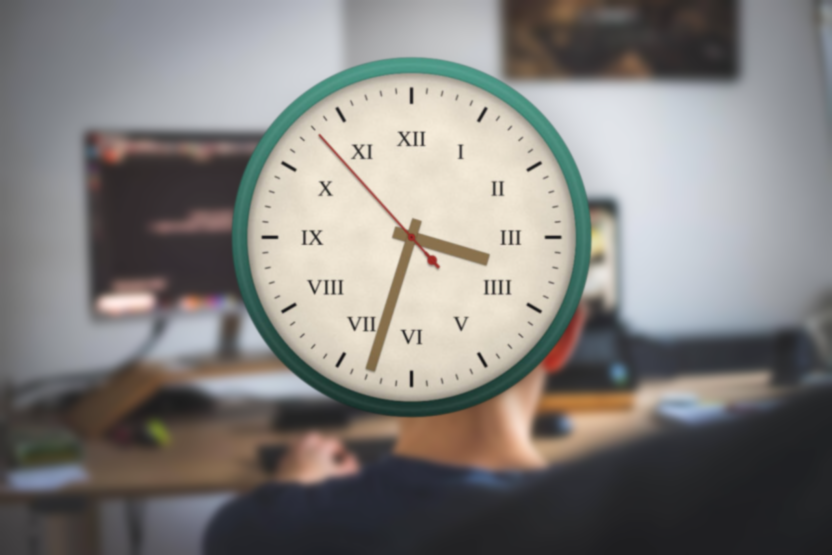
**3:32:53**
